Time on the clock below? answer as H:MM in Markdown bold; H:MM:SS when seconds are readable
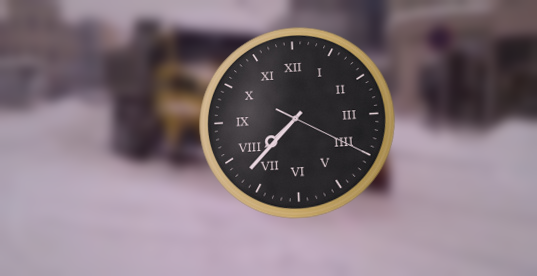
**7:37:20**
